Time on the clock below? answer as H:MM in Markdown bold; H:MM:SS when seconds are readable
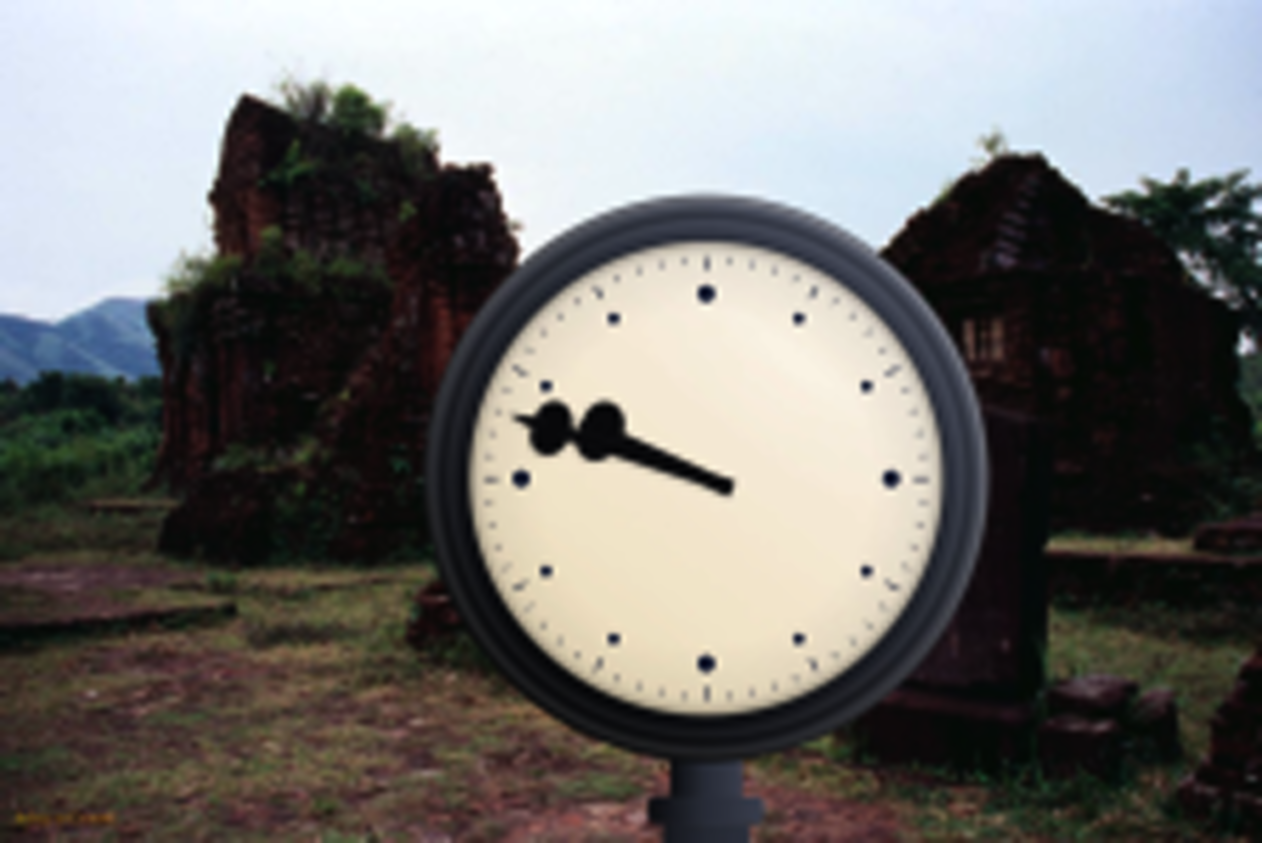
**9:48**
